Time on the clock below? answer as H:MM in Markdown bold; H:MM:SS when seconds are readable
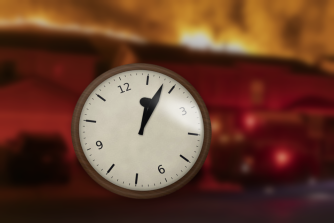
**1:08**
